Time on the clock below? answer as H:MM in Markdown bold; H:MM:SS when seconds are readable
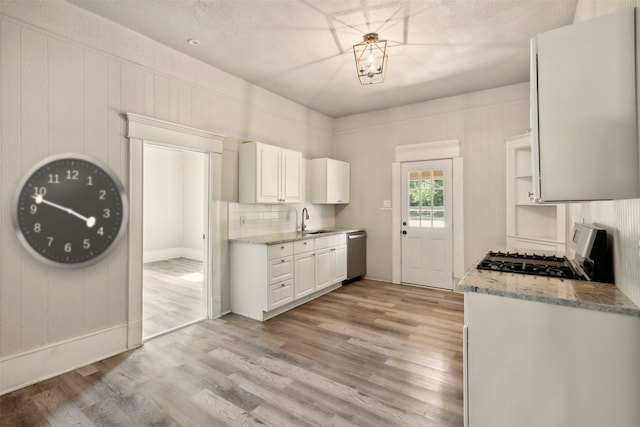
**3:48**
